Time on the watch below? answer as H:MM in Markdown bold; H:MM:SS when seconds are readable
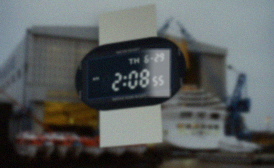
**2:08**
